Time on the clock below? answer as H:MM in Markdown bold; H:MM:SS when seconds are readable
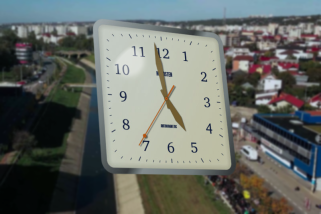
**4:58:36**
